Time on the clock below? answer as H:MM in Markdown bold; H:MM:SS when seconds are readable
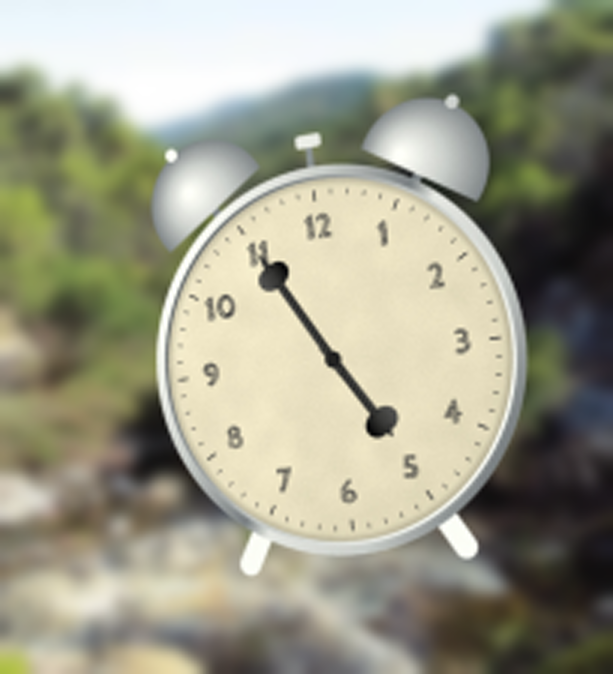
**4:55**
